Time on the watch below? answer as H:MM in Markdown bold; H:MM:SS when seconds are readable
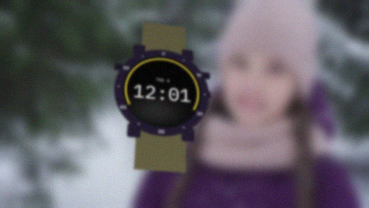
**12:01**
